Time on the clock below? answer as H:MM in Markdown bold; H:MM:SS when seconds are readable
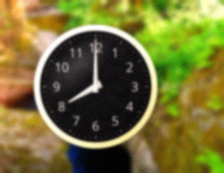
**8:00**
